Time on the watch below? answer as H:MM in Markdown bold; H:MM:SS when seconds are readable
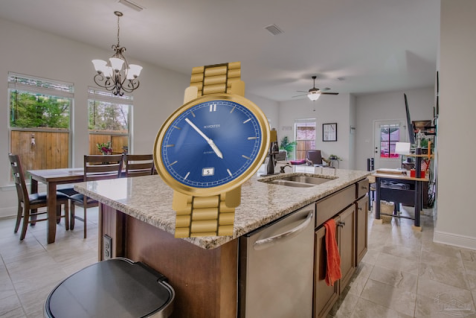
**4:53**
